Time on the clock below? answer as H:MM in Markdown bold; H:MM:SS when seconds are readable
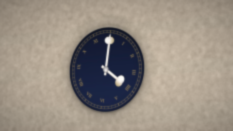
**4:00**
